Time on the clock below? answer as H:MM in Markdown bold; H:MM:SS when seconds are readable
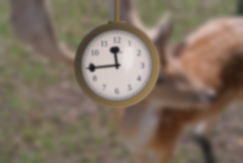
**11:44**
